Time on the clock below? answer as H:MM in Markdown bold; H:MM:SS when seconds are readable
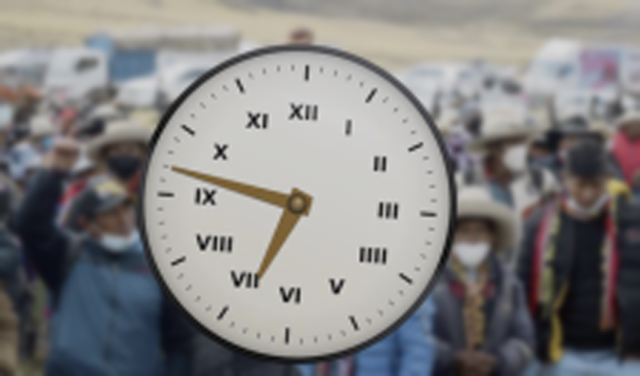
**6:47**
